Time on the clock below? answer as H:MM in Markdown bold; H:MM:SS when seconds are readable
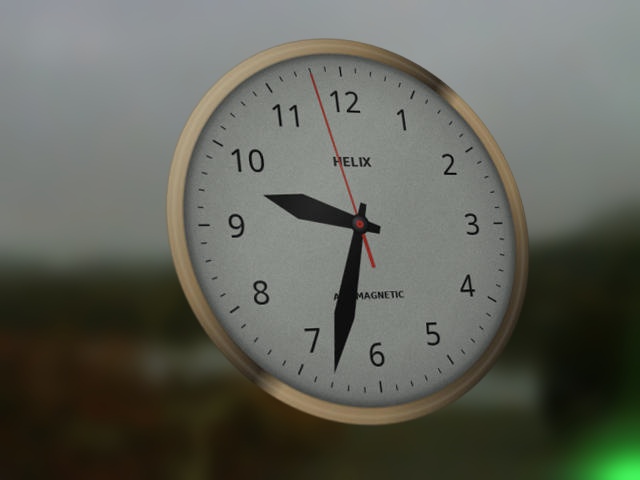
**9:32:58**
